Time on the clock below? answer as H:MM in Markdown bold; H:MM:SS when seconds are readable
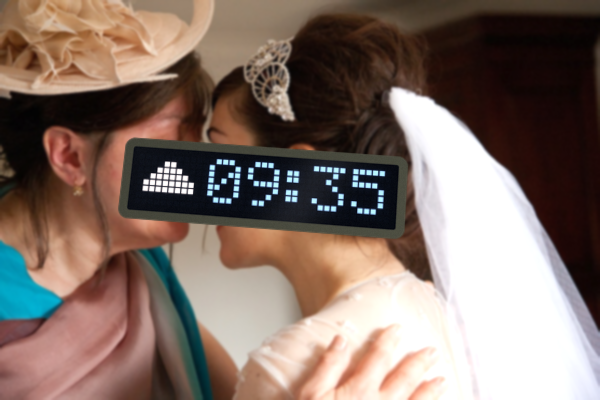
**9:35**
